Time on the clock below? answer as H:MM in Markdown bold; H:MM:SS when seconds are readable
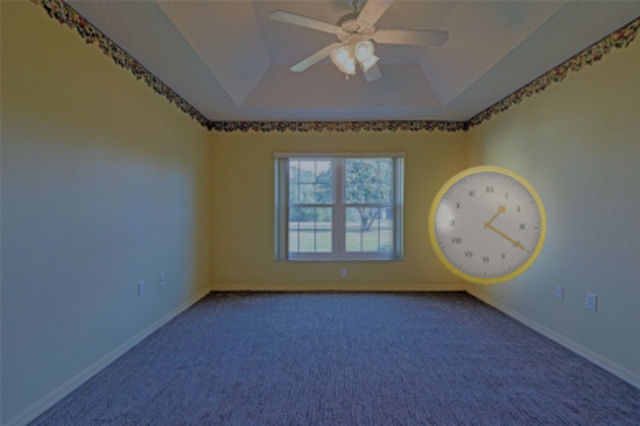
**1:20**
